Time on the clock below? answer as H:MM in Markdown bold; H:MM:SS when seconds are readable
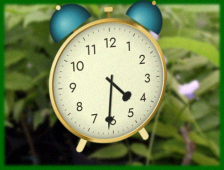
**4:31**
